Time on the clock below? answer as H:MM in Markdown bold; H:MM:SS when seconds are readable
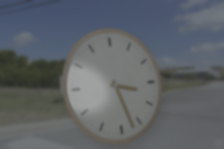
**3:27**
